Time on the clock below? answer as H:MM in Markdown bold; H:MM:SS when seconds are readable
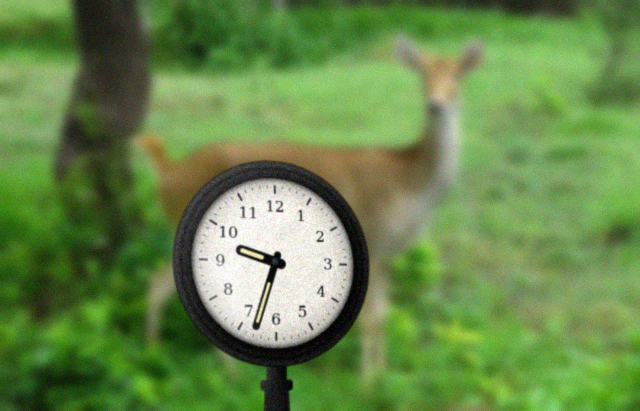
**9:33**
